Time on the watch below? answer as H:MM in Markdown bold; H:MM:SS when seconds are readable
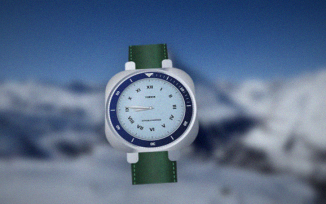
**8:46**
